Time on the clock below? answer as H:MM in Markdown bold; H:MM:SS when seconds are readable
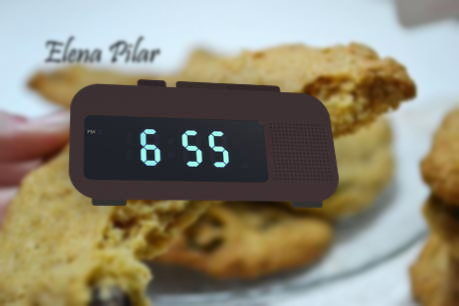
**6:55**
